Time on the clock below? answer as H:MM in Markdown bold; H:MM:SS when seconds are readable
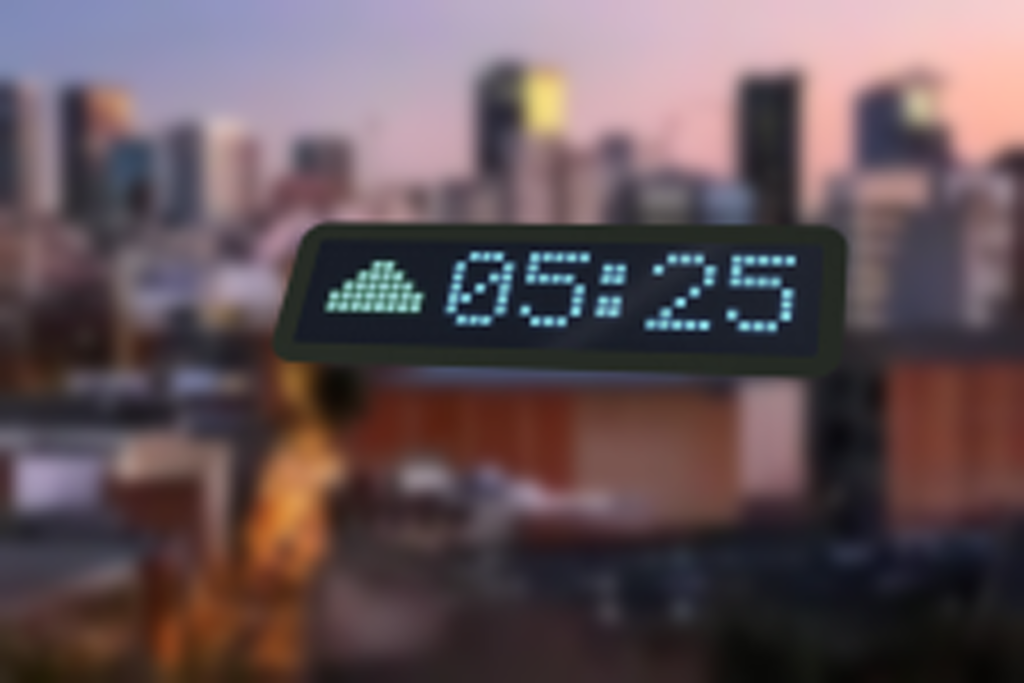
**5:25**
